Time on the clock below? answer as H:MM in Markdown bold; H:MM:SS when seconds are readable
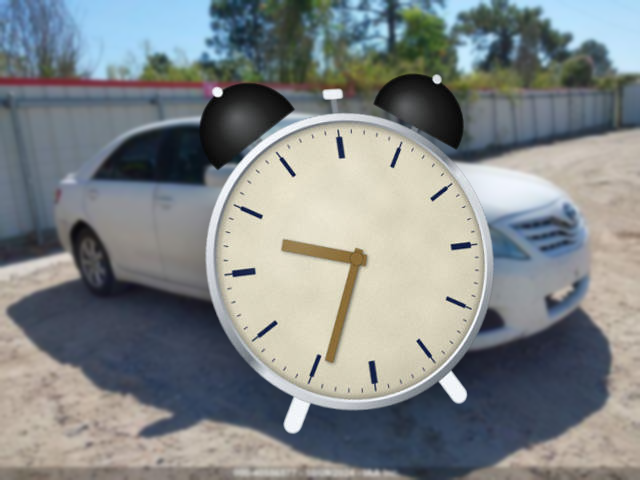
**9:34**
